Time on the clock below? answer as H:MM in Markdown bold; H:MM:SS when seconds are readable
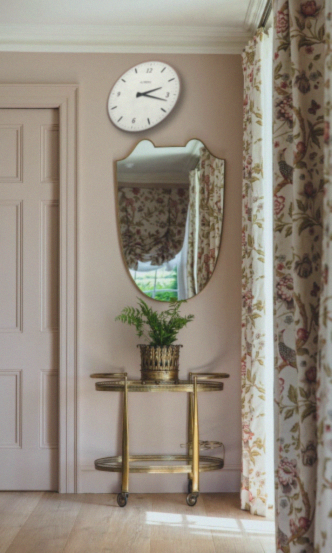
**2:17**
